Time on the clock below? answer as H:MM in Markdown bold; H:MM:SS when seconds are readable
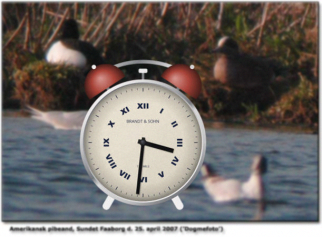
**3:31**
